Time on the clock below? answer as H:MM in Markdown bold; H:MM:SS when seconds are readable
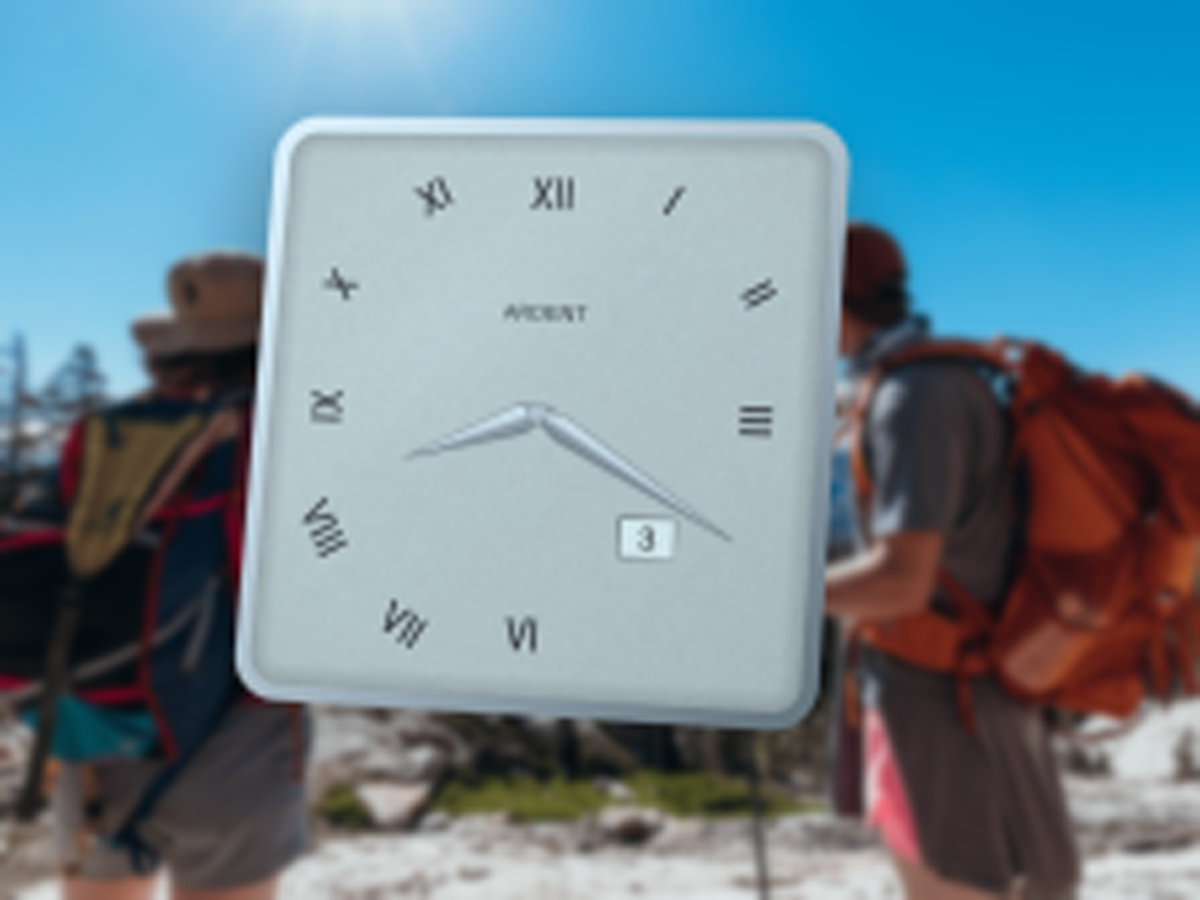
**8:20**
